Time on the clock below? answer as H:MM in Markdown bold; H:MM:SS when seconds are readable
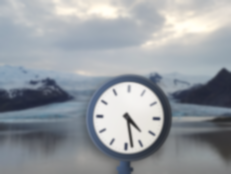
**4:28**
